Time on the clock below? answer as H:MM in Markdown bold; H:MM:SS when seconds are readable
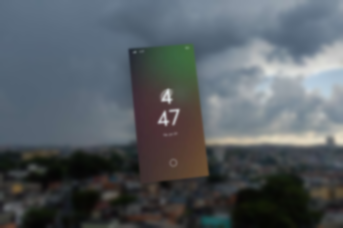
**4:47**
